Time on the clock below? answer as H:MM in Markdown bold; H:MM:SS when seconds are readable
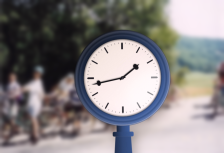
**1:43**
